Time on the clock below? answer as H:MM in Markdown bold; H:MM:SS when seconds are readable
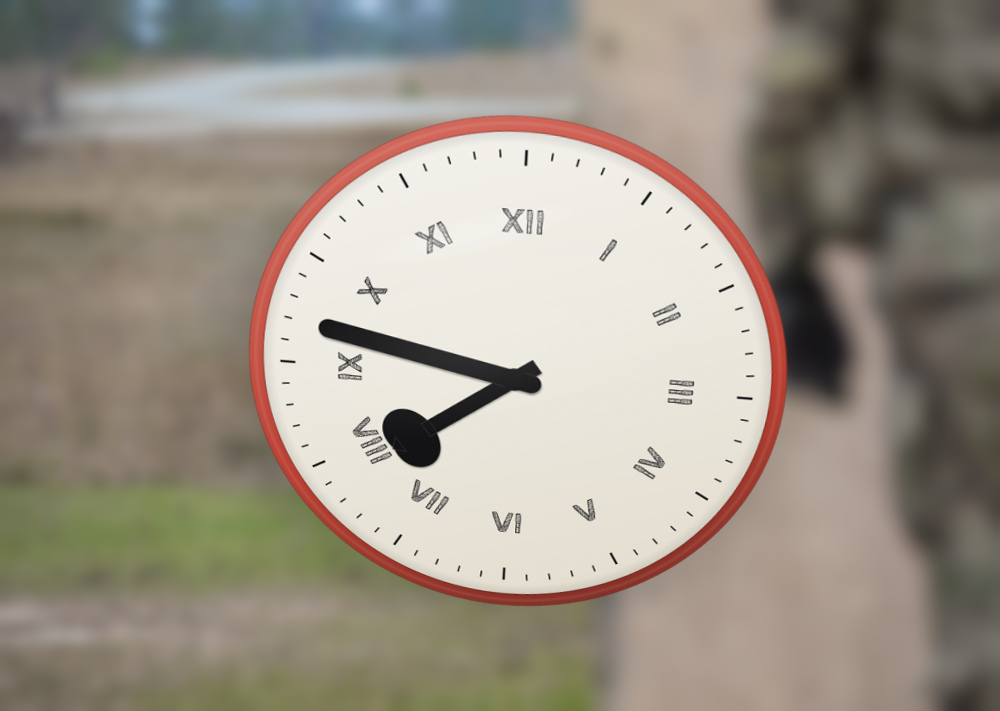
**7:47**
